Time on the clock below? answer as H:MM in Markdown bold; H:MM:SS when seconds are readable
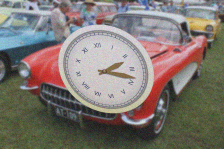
**2:18**
